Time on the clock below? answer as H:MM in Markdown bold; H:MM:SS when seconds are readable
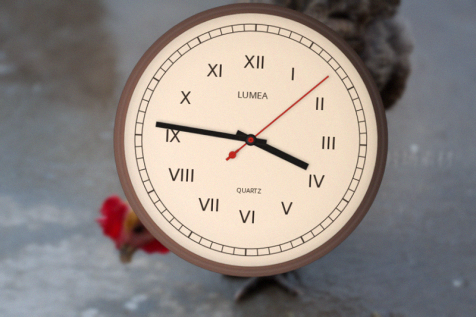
**3:46:08**
